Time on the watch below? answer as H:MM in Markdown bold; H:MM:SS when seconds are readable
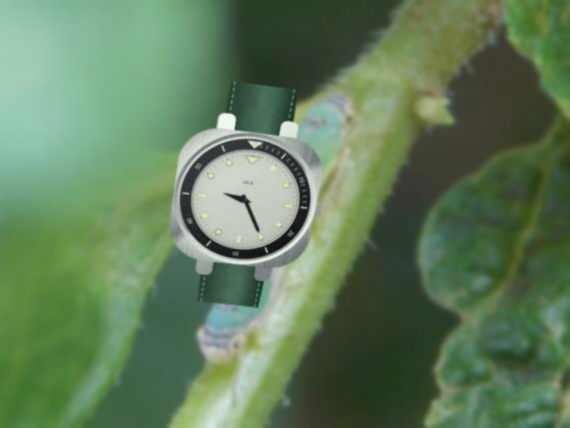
**9:25**
